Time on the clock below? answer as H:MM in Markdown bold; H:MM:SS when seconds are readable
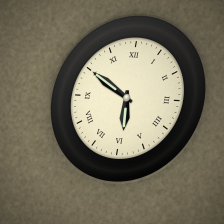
**5:50**
